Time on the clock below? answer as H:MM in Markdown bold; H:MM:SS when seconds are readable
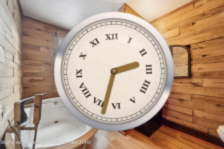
**2:33**
